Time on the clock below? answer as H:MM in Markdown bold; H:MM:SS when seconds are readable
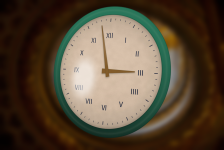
**2:58**
